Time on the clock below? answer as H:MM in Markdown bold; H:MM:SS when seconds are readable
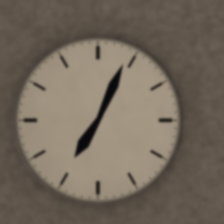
**7:04**
